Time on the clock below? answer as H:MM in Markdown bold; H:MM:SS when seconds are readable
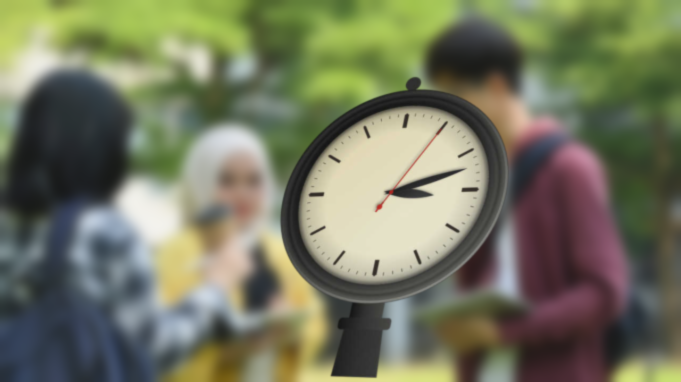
**3:12:05**
